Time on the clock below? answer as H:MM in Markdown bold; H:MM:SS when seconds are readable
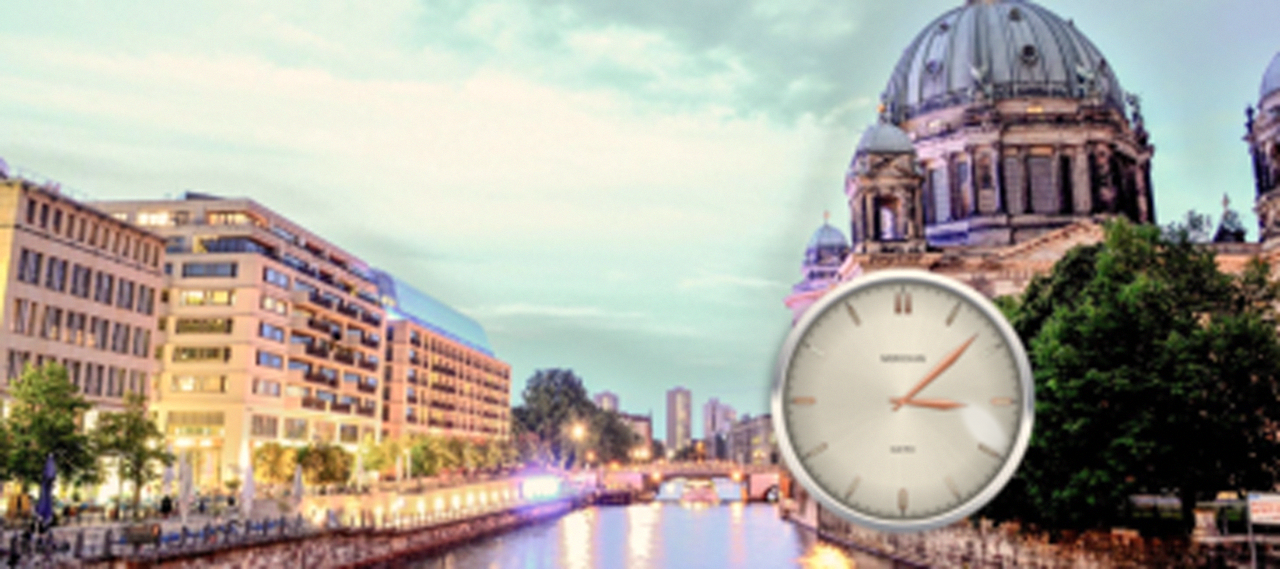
**3:08**
